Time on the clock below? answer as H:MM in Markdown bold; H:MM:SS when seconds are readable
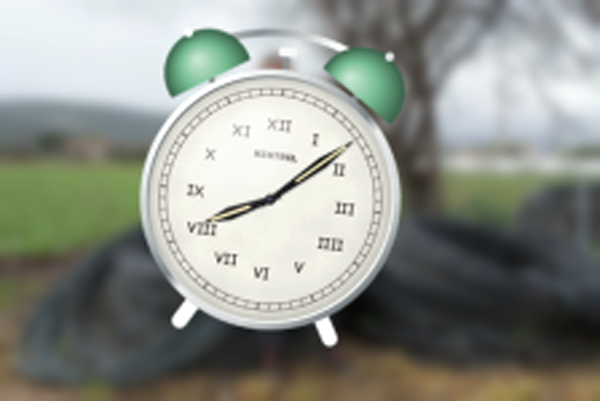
**8:08**
